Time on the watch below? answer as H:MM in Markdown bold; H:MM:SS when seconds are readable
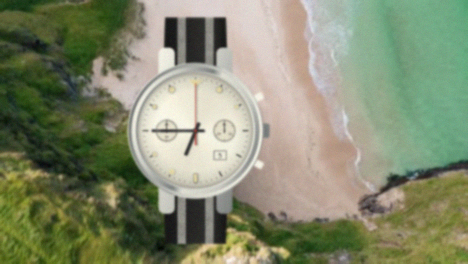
**6:45**
